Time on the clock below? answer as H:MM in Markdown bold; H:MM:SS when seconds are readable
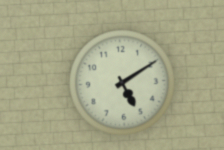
**5:10**
